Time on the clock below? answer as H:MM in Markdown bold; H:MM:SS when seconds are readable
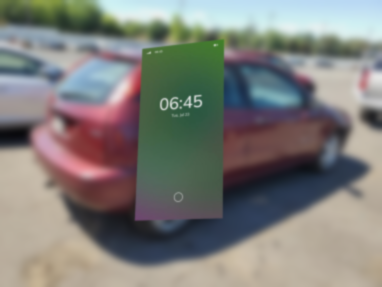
**6:45**
